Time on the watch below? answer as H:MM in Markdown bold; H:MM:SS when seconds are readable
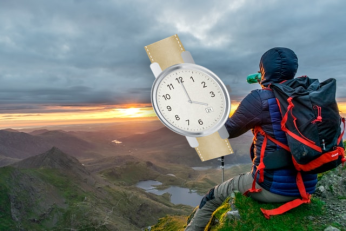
**4:00**
